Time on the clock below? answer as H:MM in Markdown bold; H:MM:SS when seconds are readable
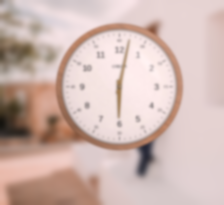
**6:02**
